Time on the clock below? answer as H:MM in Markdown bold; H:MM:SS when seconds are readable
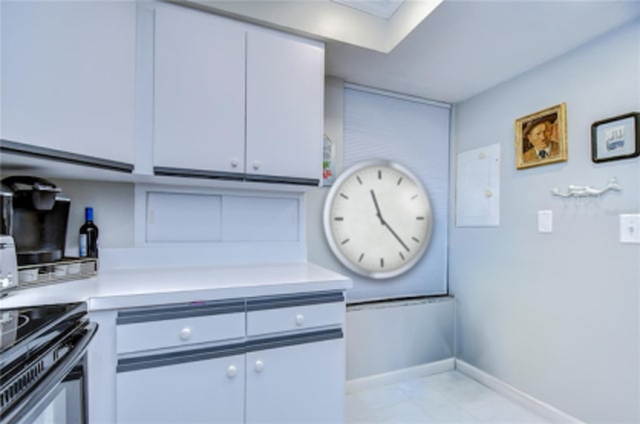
**11:23**
